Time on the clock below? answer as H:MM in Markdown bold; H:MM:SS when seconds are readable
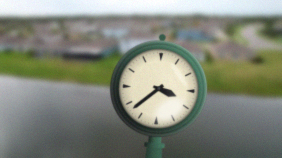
**3:38**
